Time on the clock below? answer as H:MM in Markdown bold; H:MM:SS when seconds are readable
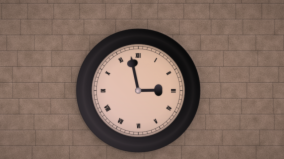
**2:58**
